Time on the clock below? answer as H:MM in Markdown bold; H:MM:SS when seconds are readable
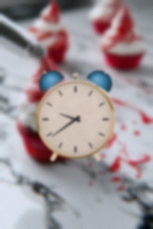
**9:39**
